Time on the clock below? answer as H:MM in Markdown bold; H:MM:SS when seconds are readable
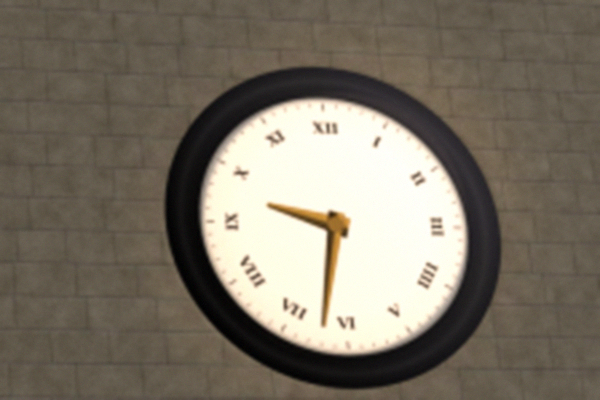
**9:32**
